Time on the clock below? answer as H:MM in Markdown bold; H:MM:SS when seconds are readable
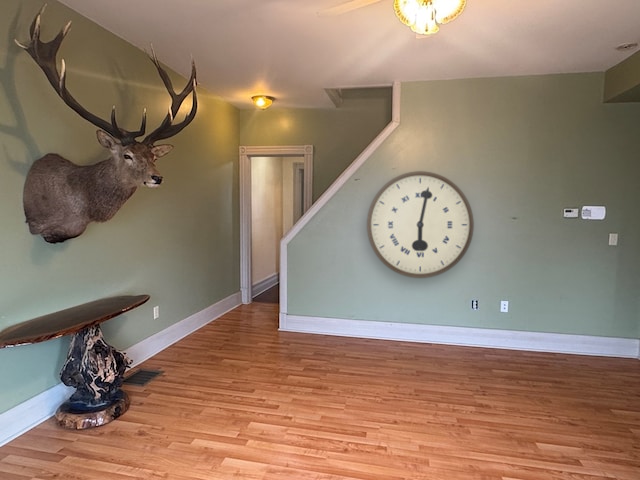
**6:02**
